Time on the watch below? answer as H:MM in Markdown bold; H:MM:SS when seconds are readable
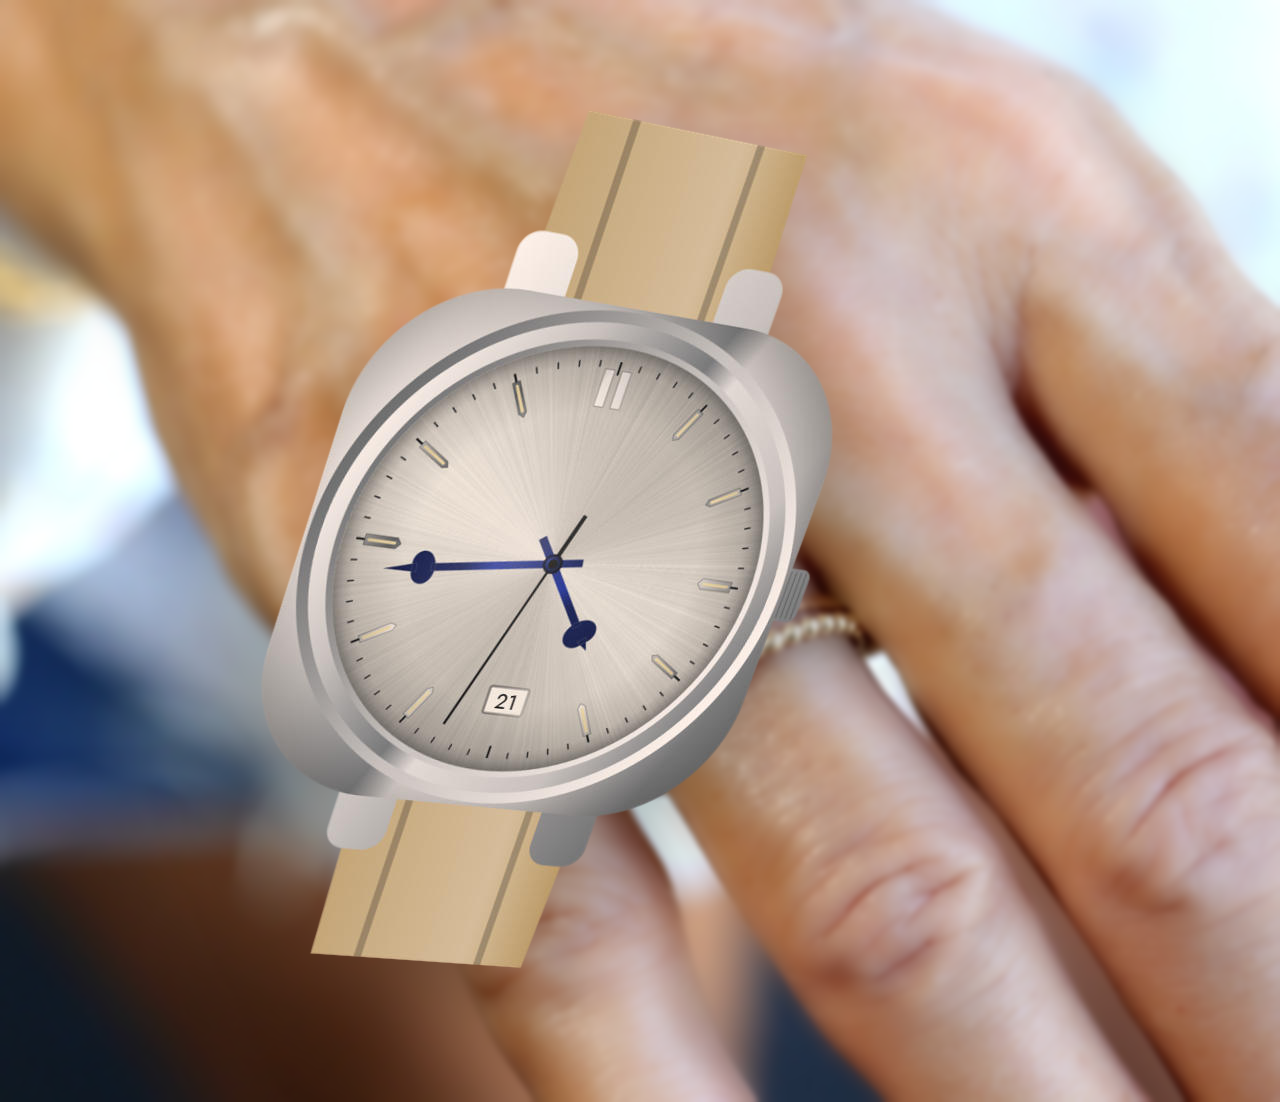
**4:43:33**
